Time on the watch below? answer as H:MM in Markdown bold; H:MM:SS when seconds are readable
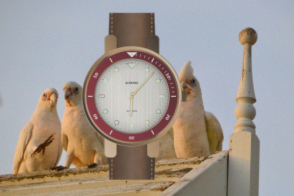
**6:07**
